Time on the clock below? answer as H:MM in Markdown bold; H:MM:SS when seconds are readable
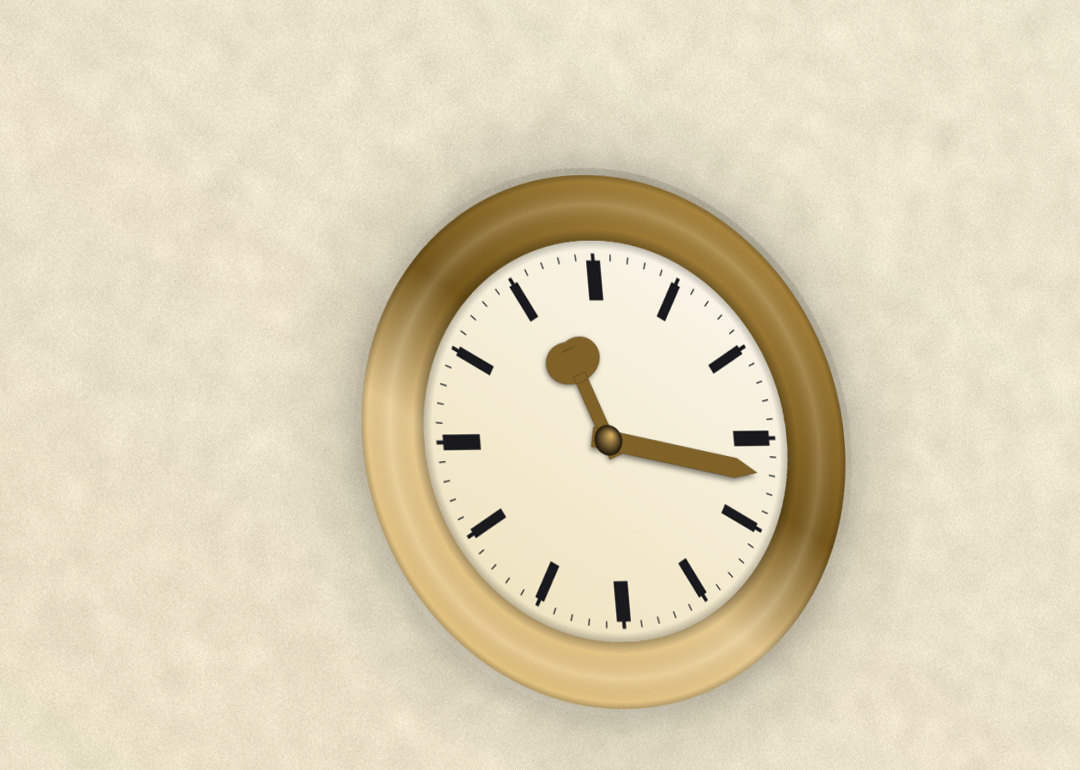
**11:17**
